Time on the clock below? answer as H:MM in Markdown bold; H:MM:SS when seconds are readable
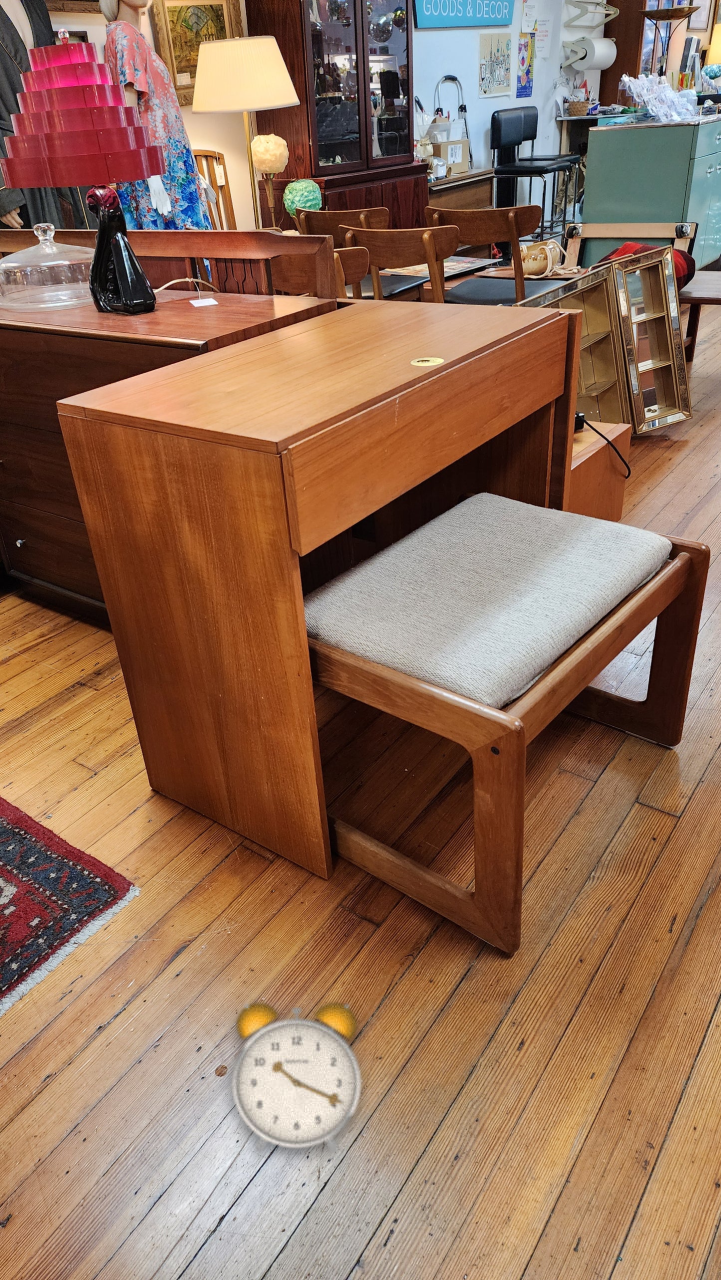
**10:19**
